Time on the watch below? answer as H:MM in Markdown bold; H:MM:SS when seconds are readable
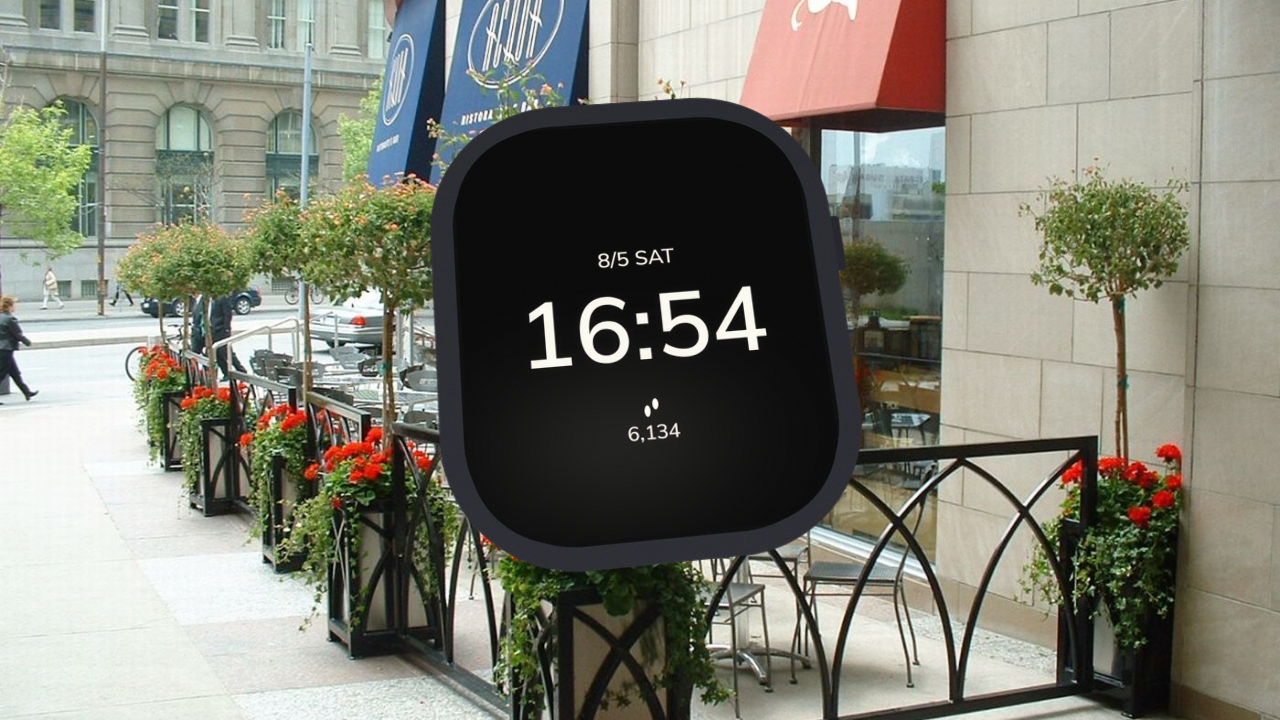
**16:54**
